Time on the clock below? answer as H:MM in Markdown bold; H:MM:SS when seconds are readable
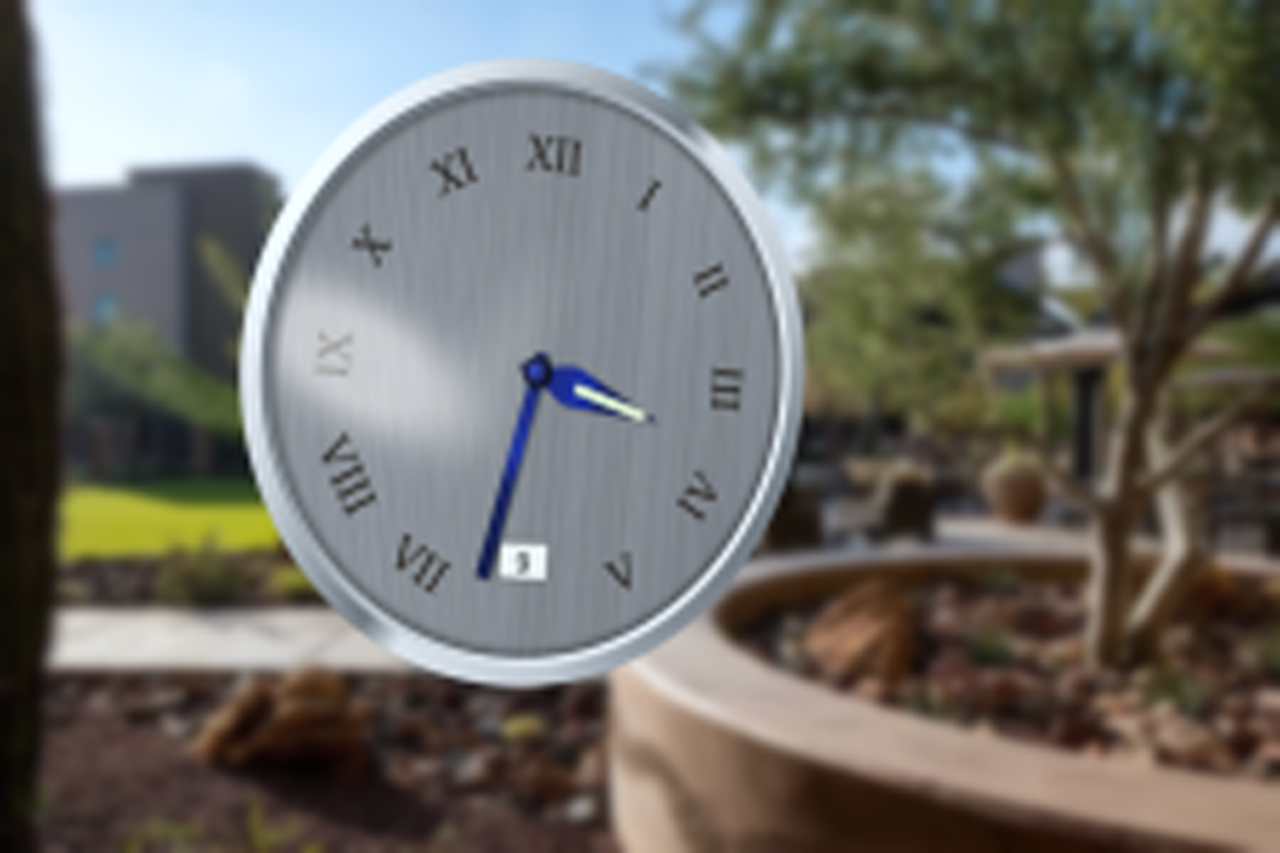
**3:32**
